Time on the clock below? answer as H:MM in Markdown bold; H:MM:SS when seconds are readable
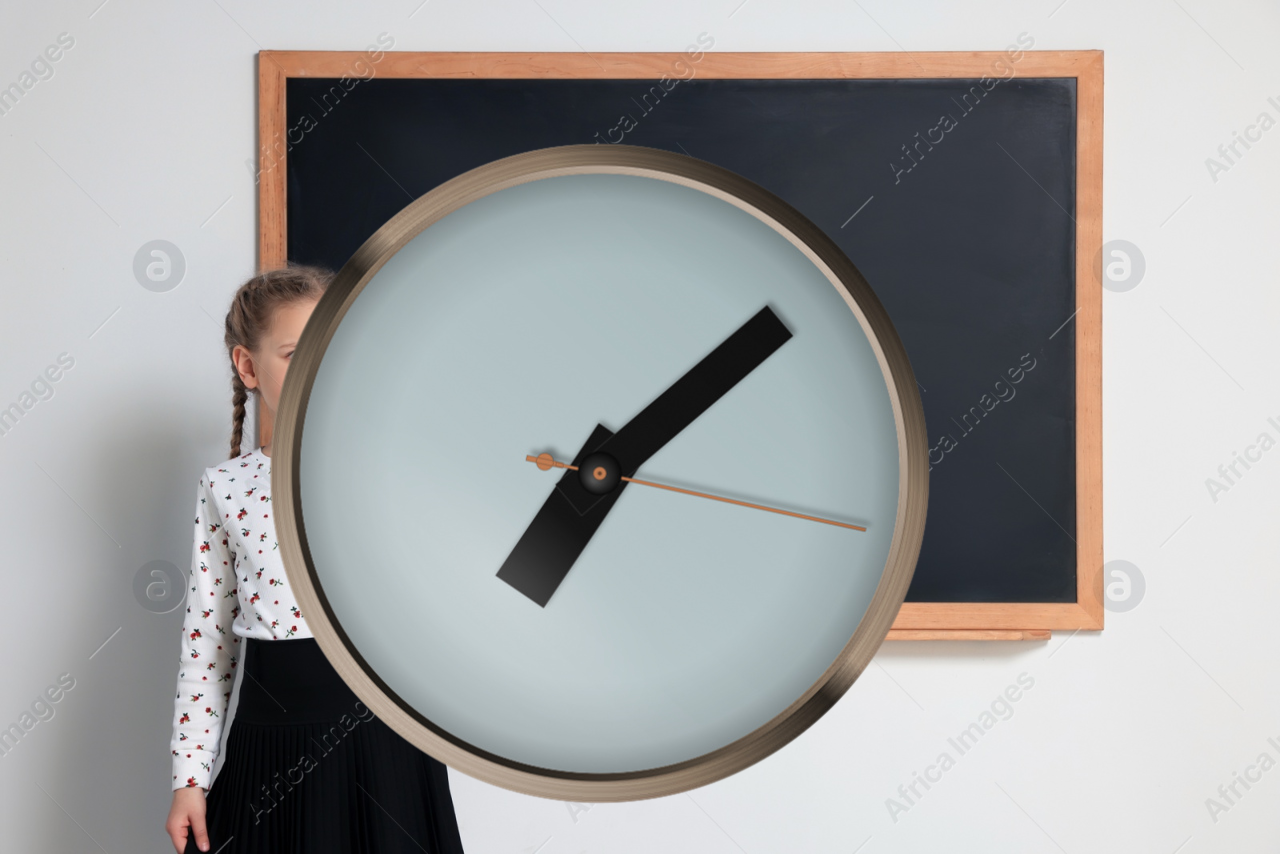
**7:08:17**
